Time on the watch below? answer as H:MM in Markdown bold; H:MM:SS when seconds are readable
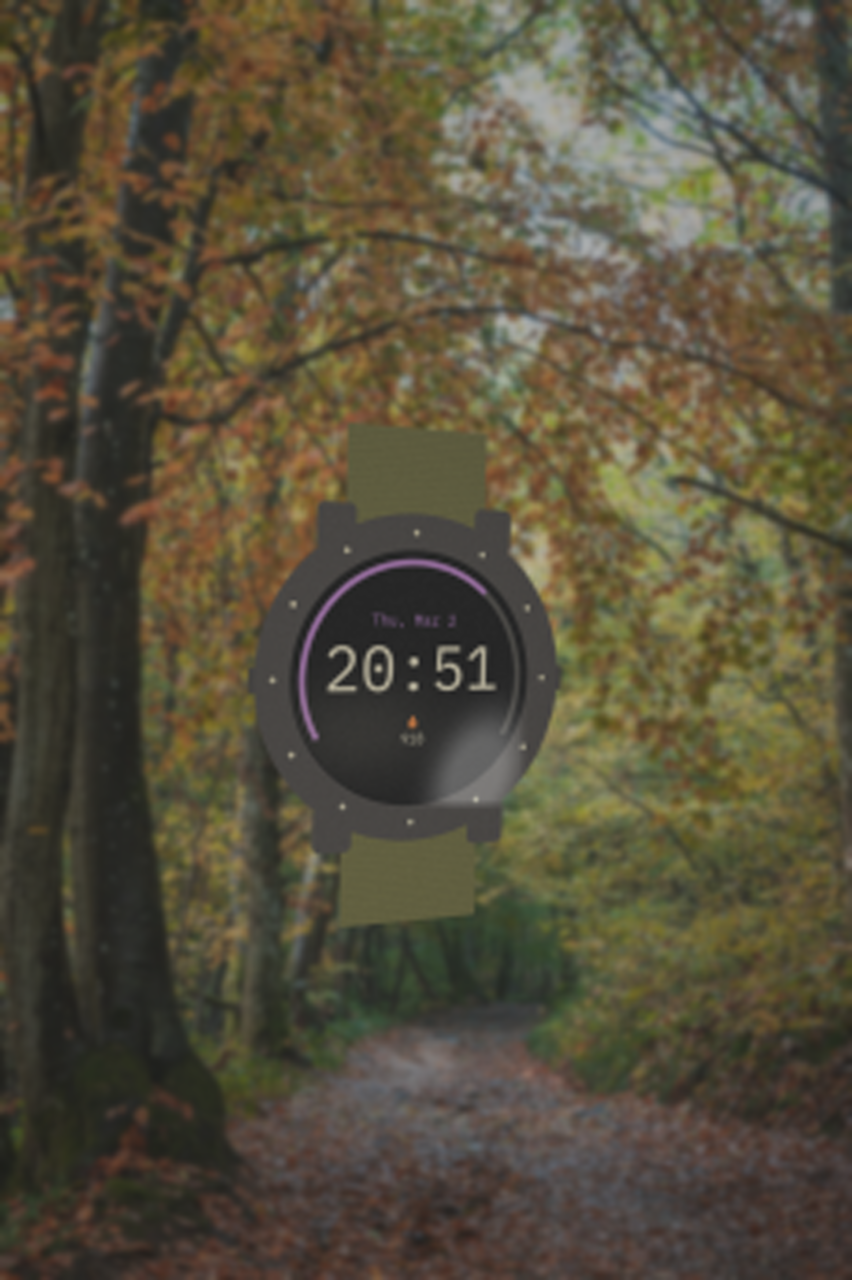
**20:51**
